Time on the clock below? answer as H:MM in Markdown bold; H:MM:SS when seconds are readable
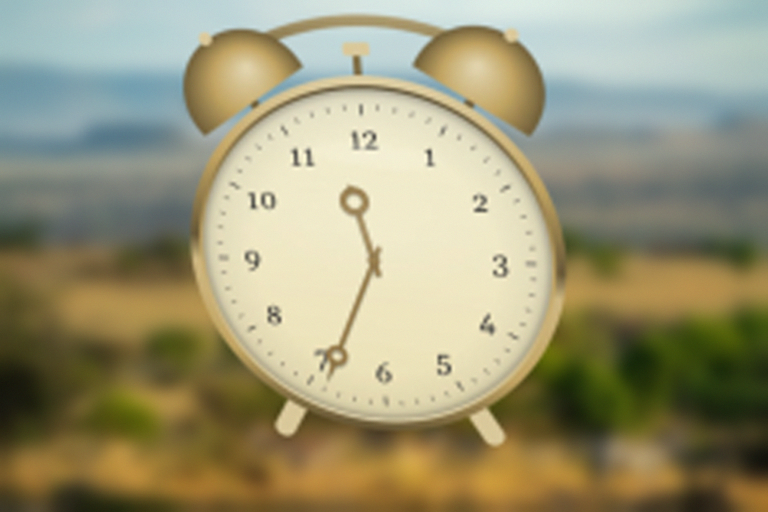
**11:34**
